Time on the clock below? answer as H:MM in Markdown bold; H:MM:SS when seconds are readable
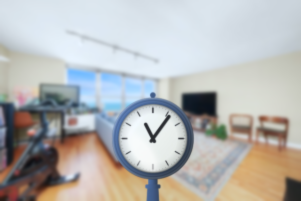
**11:06**
